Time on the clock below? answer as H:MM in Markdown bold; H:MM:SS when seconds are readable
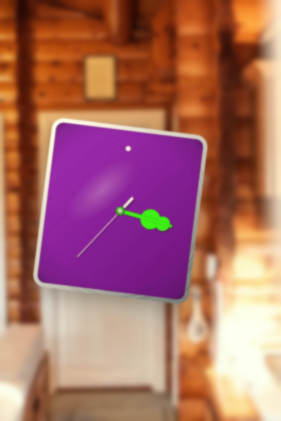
**3:16:36**
